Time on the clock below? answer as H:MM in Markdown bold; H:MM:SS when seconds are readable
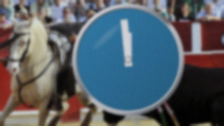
**11:59**
